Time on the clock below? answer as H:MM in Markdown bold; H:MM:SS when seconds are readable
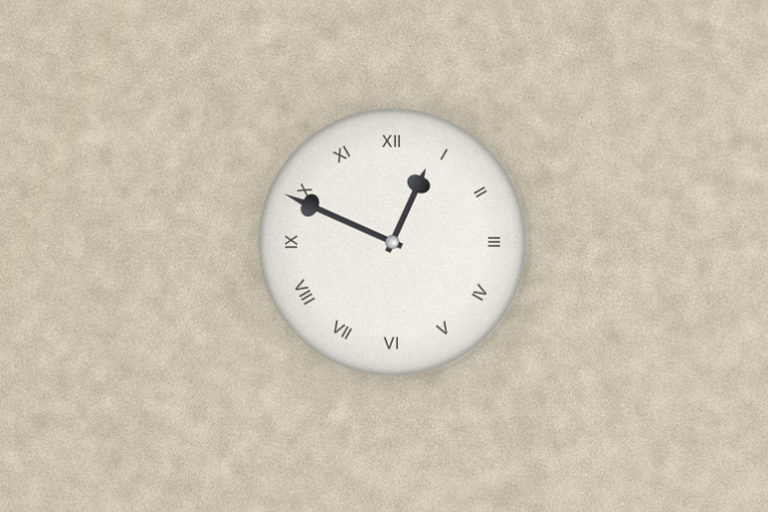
**12:49**
